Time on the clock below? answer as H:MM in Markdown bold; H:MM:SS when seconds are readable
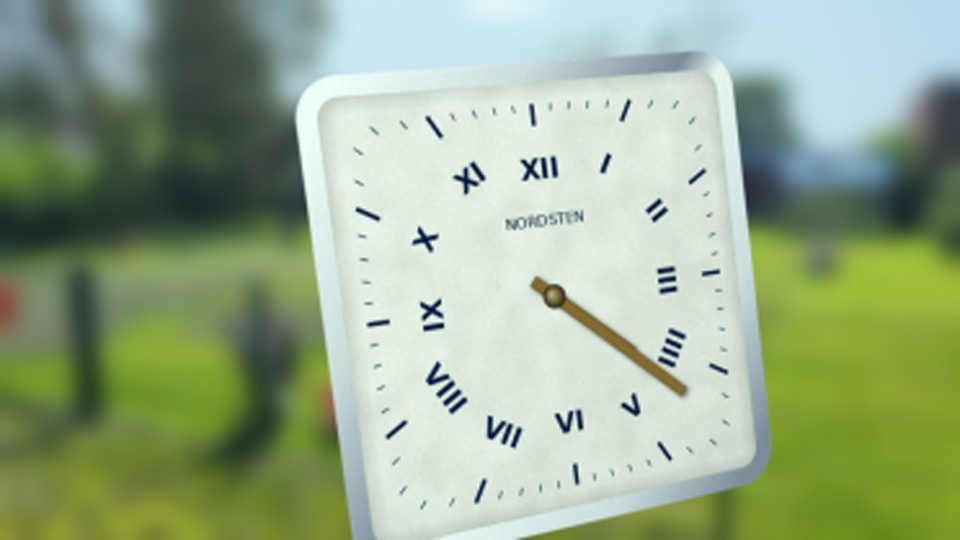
**4:22**
